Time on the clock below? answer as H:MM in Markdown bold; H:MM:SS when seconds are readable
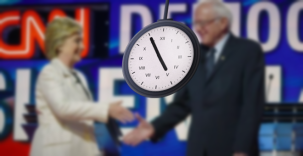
**4:55**
